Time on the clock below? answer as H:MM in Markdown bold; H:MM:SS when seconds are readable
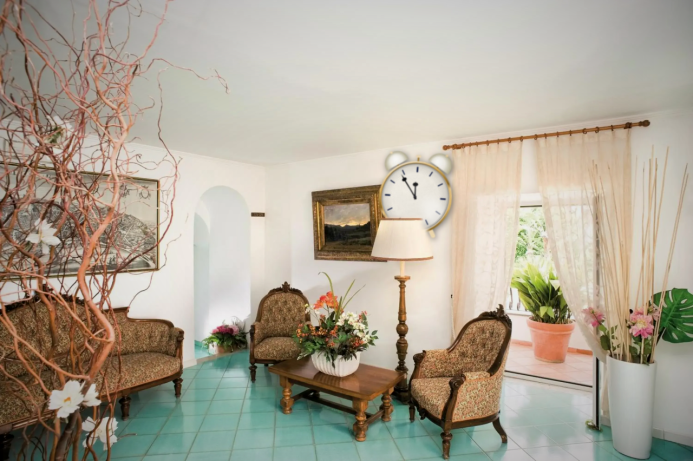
**11:54**
